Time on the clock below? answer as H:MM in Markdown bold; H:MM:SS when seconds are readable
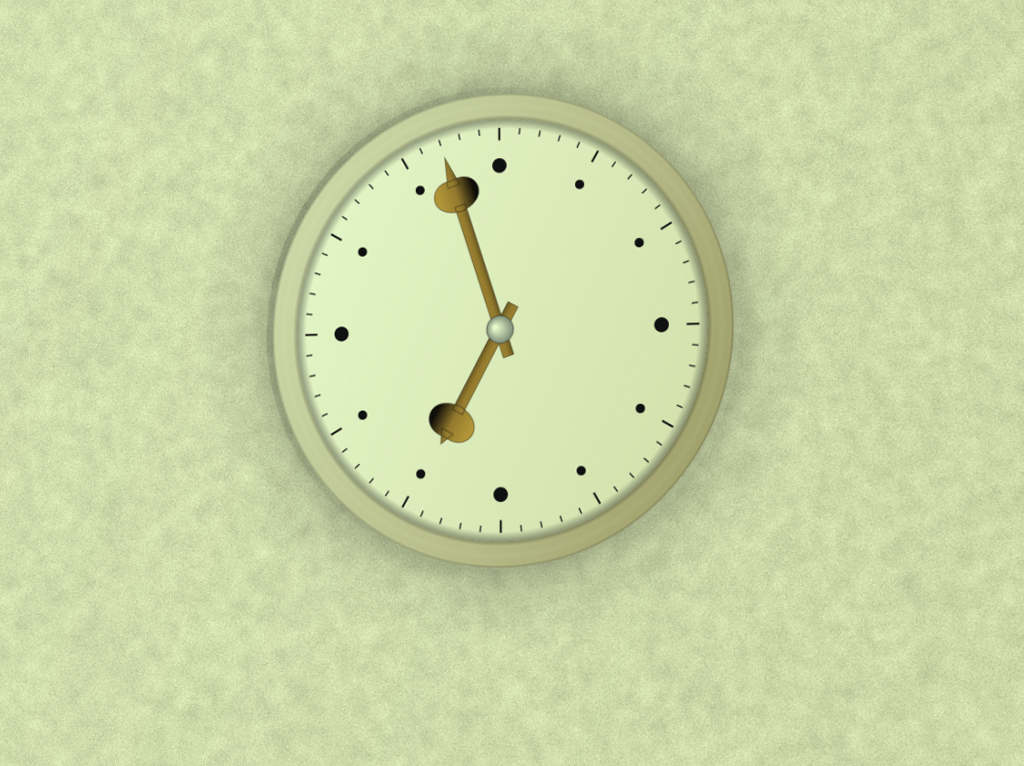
**6:57**
